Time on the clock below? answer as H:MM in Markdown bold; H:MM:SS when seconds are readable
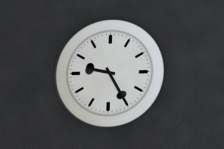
**9:25**
